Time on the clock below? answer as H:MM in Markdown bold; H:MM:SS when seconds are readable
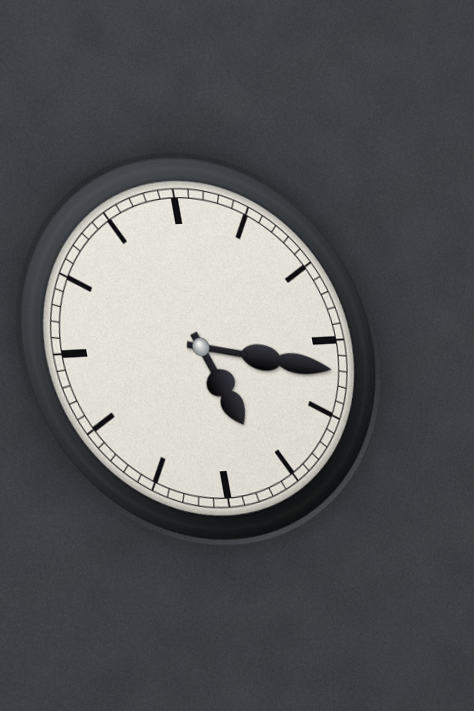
**5:17**
